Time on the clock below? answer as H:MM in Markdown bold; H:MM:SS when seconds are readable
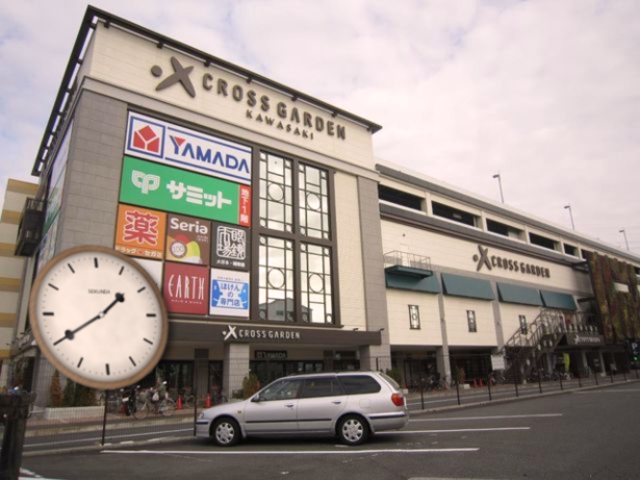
**1:40**
